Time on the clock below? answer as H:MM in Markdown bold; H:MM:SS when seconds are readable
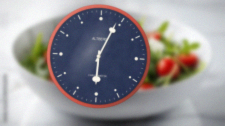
**6:04**
